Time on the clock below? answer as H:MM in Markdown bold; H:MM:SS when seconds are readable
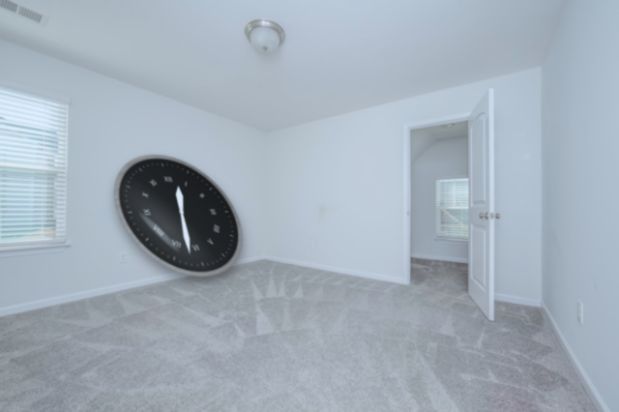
**12:32**
